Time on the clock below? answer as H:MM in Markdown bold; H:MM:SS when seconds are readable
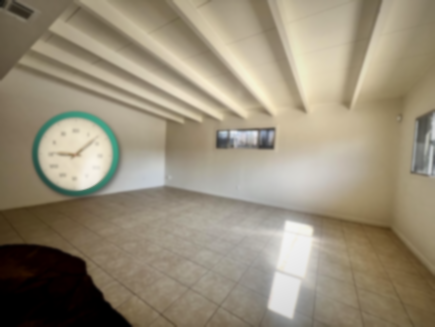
**9:08**
